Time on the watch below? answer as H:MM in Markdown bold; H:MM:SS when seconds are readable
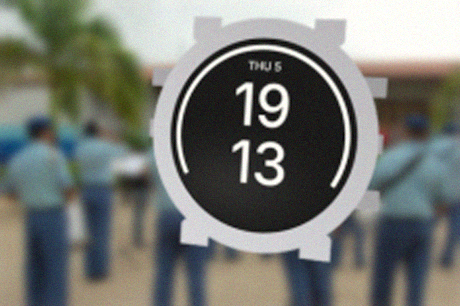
**19:13**
